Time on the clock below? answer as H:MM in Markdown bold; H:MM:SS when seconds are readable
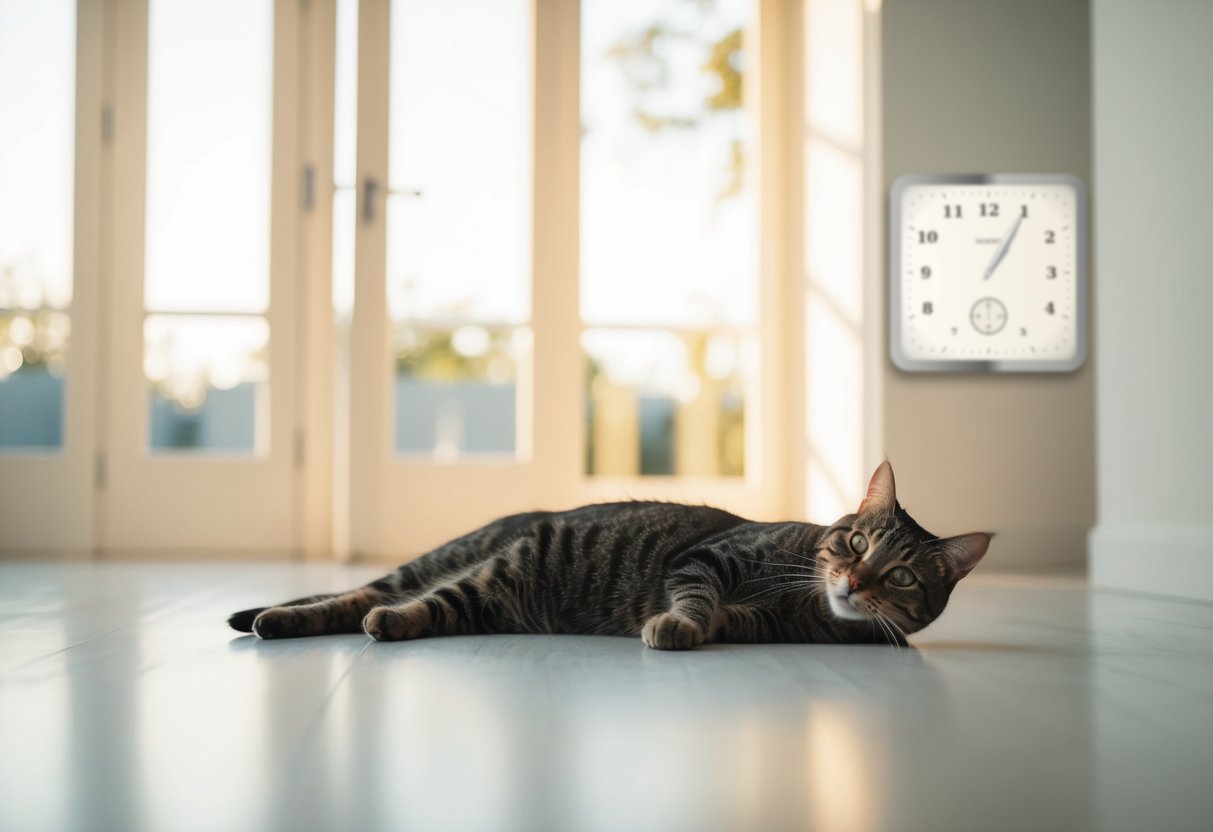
**1:05**
